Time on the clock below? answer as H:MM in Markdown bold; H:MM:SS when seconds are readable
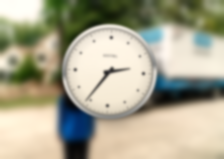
**2:36**
